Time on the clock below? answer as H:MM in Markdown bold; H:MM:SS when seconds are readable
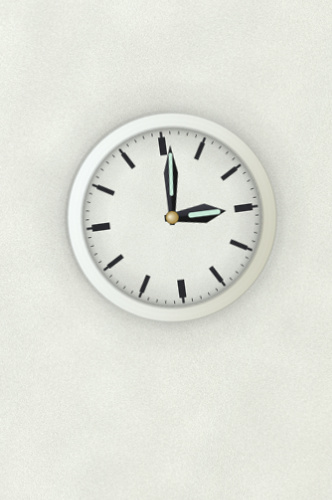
**3:01**
